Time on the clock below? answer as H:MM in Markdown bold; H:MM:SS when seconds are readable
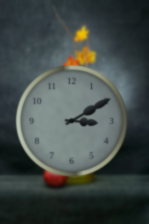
**3:10**
